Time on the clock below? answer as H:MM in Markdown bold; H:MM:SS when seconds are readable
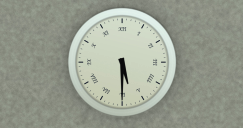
**5:30**
